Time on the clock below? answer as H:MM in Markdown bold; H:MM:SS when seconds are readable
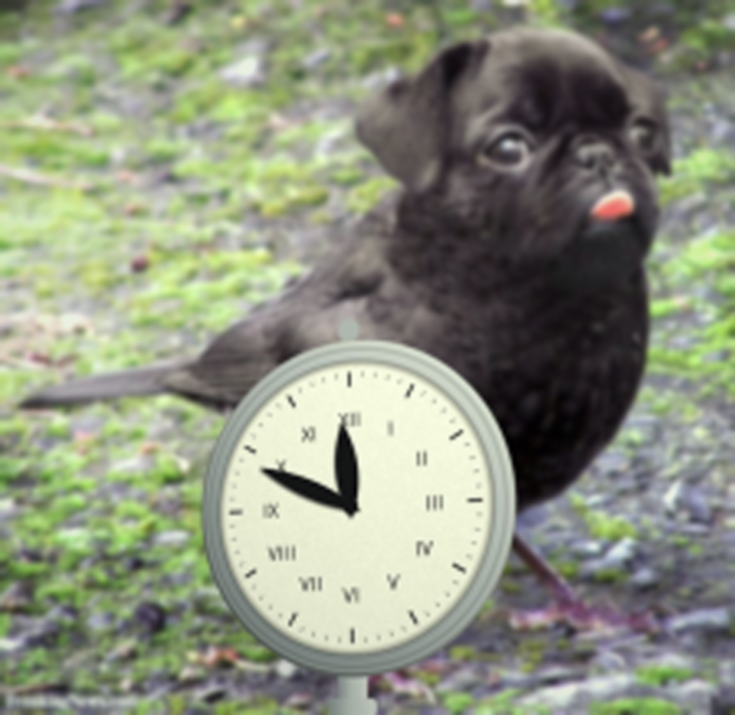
**11:49**
